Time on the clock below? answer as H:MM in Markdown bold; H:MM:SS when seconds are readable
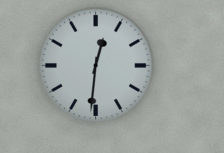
**12:31**
